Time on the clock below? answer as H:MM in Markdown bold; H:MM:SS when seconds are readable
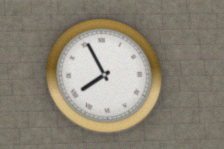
**7:56**
